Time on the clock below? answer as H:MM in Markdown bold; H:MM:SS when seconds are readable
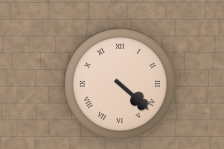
**4:22**
